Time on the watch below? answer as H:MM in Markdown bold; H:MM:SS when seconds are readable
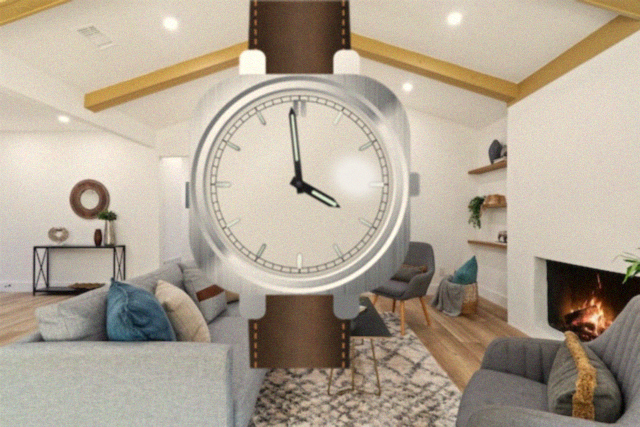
**3:59**
